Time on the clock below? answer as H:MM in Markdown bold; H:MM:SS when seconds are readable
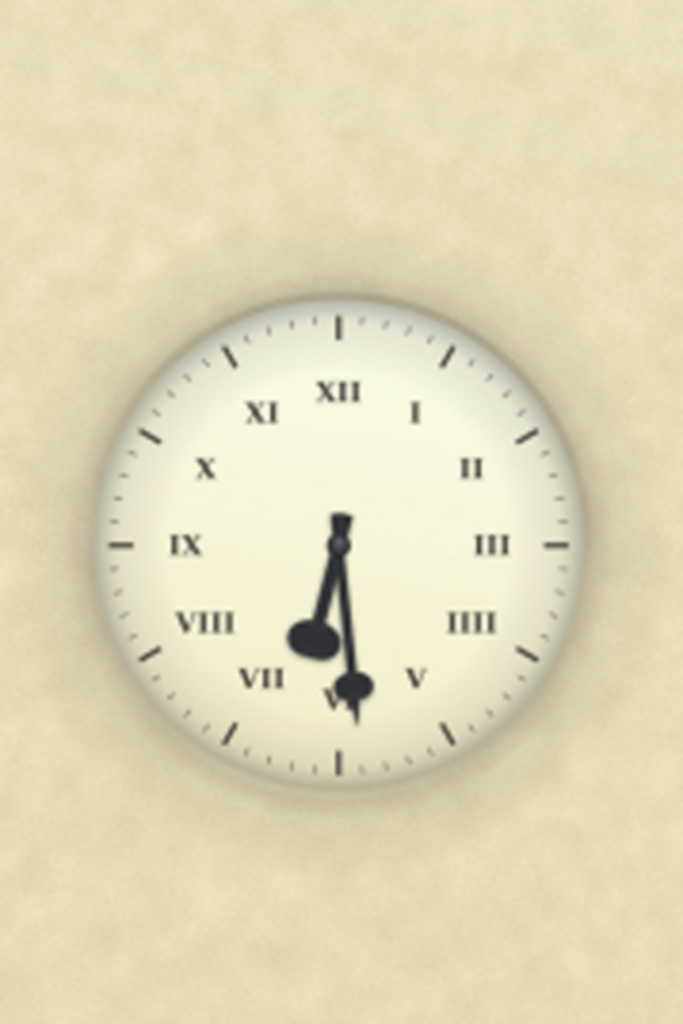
**6:29**
